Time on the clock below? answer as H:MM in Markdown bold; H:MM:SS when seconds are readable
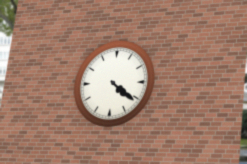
**4:21**
